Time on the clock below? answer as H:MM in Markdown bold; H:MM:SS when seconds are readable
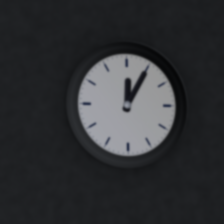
**12:05**
